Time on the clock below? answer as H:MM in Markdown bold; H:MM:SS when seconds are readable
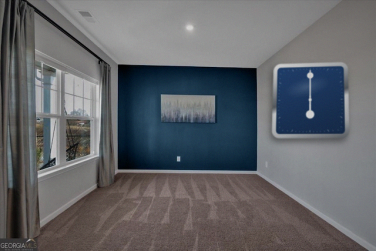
**6:00**
